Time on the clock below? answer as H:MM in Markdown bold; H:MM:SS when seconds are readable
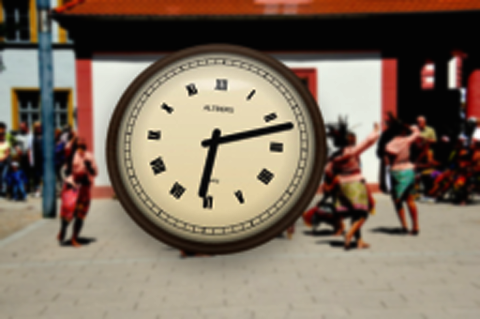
**6:12**
